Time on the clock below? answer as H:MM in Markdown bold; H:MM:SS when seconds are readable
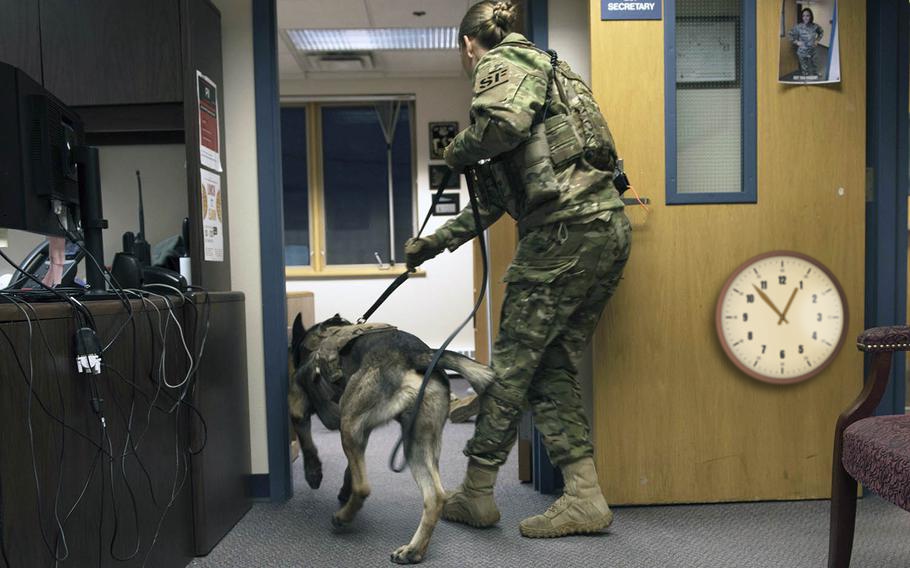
**12:53**
